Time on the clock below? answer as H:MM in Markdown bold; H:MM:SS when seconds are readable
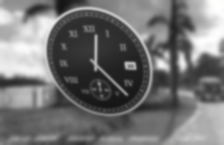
**12:23**
